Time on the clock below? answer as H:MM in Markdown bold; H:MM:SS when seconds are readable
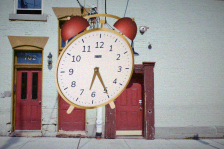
**6:25**
